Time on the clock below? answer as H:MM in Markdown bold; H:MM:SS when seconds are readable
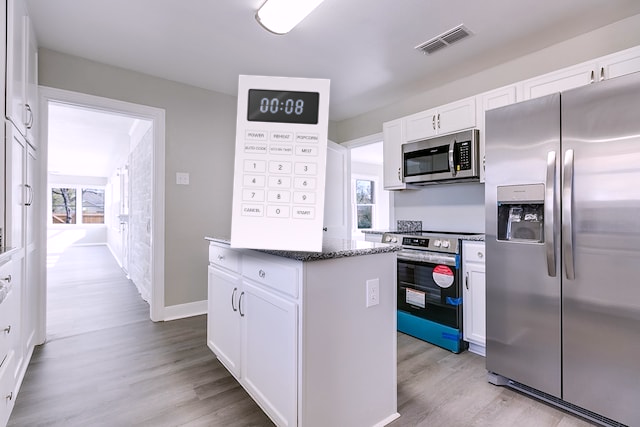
**0:08**
